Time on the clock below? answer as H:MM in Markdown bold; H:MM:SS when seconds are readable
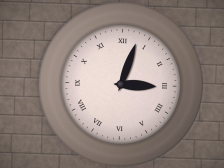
**3:03**
